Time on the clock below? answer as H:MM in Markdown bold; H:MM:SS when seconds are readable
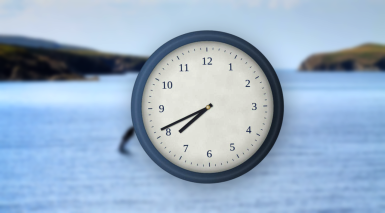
**7:41**
